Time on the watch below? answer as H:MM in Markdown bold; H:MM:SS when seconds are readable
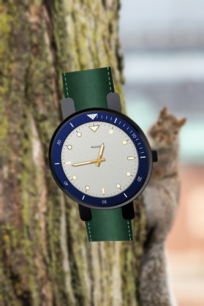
**12:44**
